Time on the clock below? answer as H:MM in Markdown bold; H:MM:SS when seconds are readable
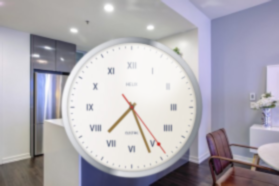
**7:26:24**
